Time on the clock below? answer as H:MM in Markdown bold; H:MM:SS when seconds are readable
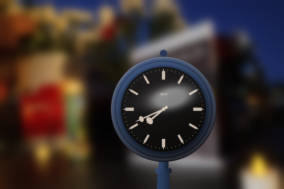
**7:41**
